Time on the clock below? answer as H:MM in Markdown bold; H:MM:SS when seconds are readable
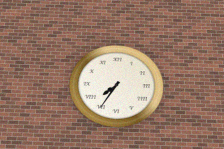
**7:35**
